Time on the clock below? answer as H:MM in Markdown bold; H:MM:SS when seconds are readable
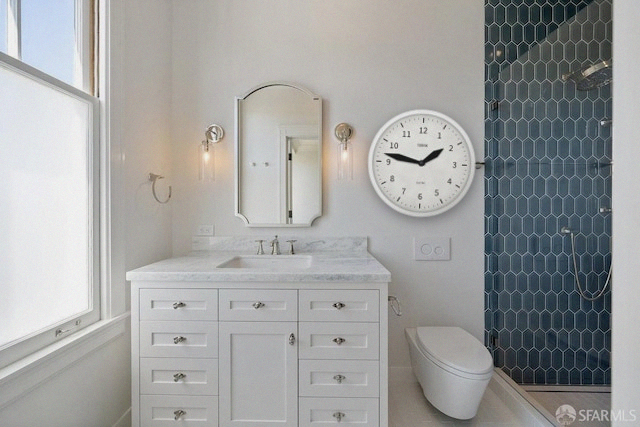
**1:47**
